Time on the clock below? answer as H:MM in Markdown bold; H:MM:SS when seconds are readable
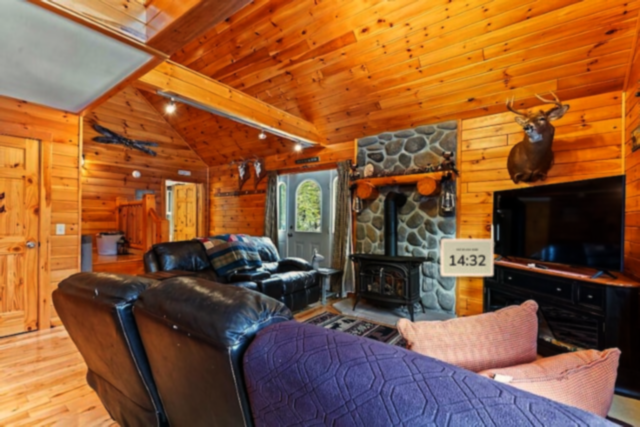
**14:32**
